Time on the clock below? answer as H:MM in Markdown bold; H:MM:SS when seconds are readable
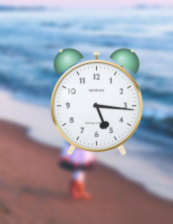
**5:16**
